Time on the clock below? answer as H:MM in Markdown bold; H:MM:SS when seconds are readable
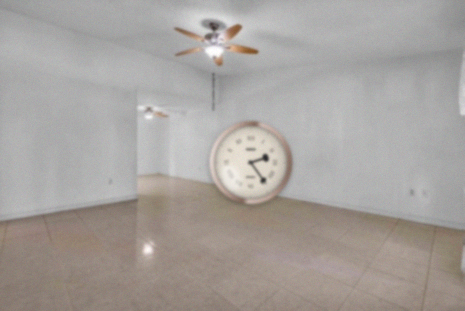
**2:24**
